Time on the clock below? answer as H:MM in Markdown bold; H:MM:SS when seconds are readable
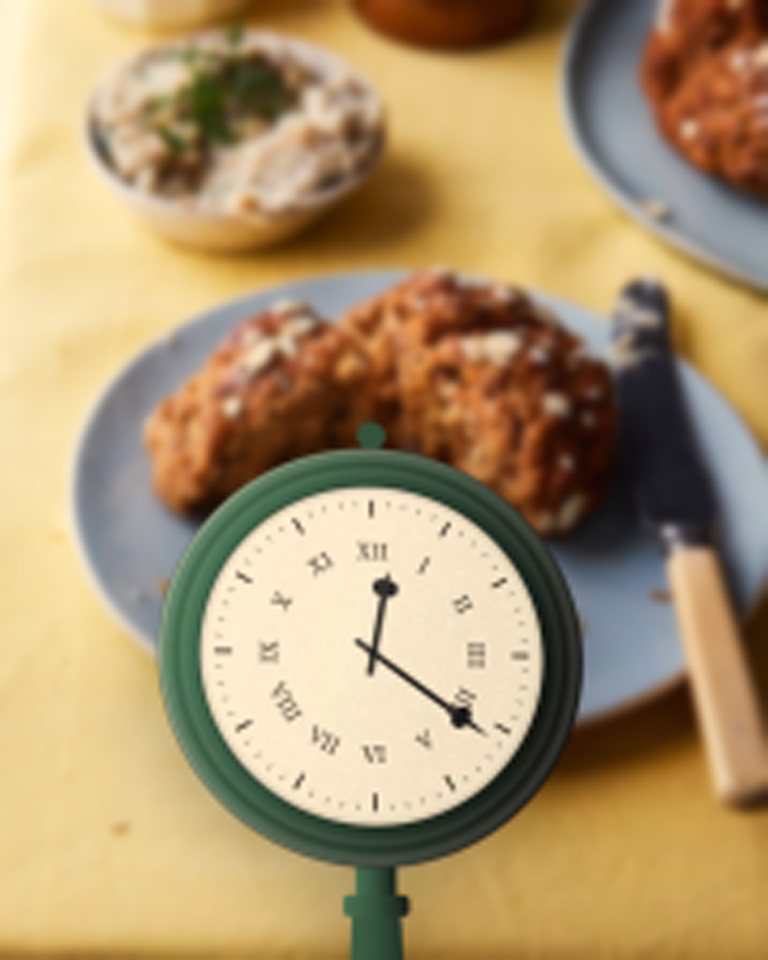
**12:21**
